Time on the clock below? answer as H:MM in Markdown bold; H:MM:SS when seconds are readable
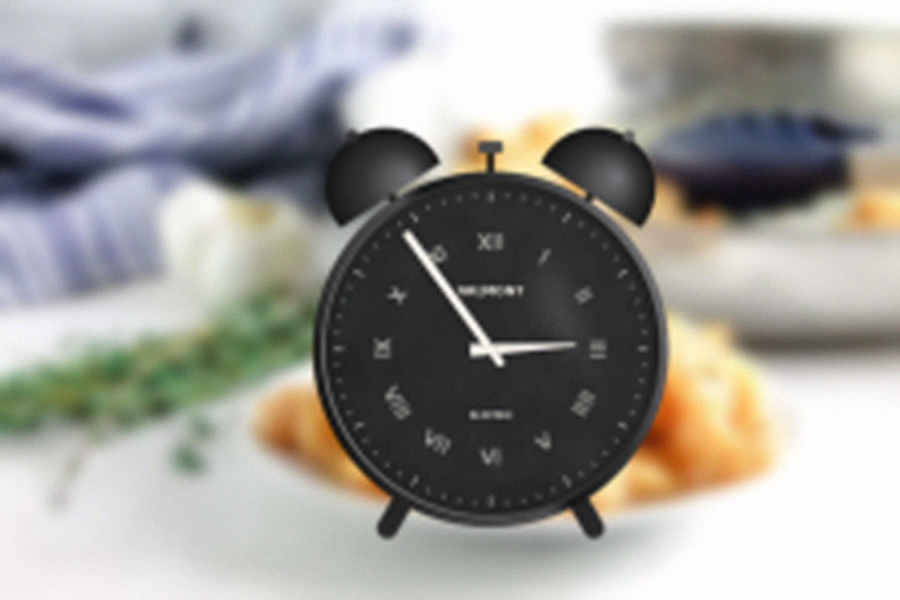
**2:54**
